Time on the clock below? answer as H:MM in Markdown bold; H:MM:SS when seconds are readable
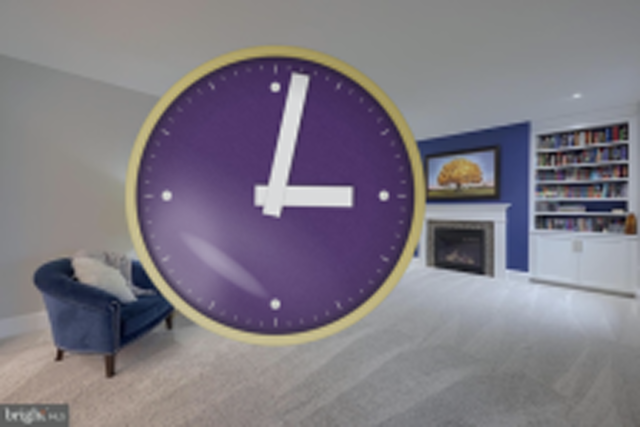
**3:02**
